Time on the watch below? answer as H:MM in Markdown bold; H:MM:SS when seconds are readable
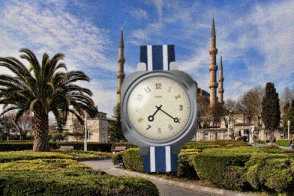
**7:21**
